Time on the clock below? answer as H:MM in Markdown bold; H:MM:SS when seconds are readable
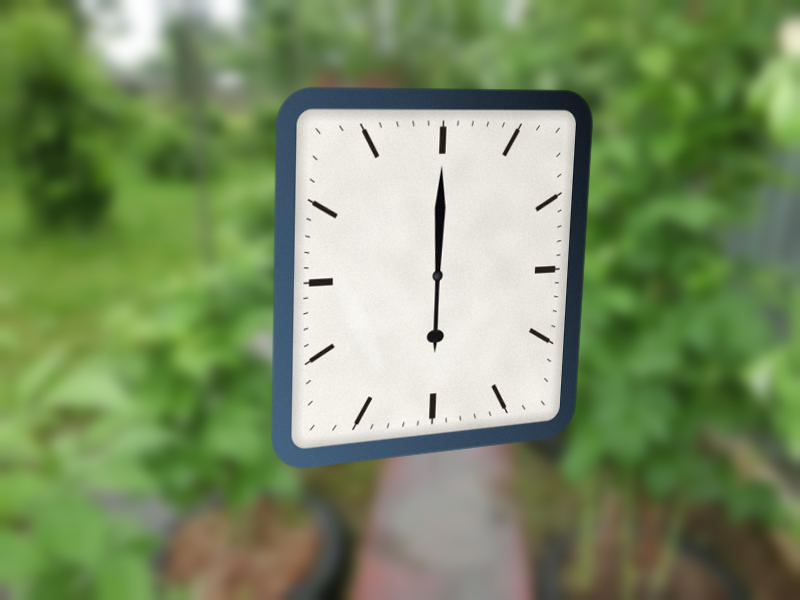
**6:00**
